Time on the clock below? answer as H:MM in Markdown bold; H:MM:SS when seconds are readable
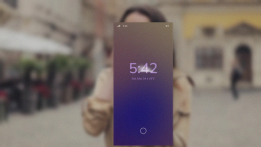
**5:42**
